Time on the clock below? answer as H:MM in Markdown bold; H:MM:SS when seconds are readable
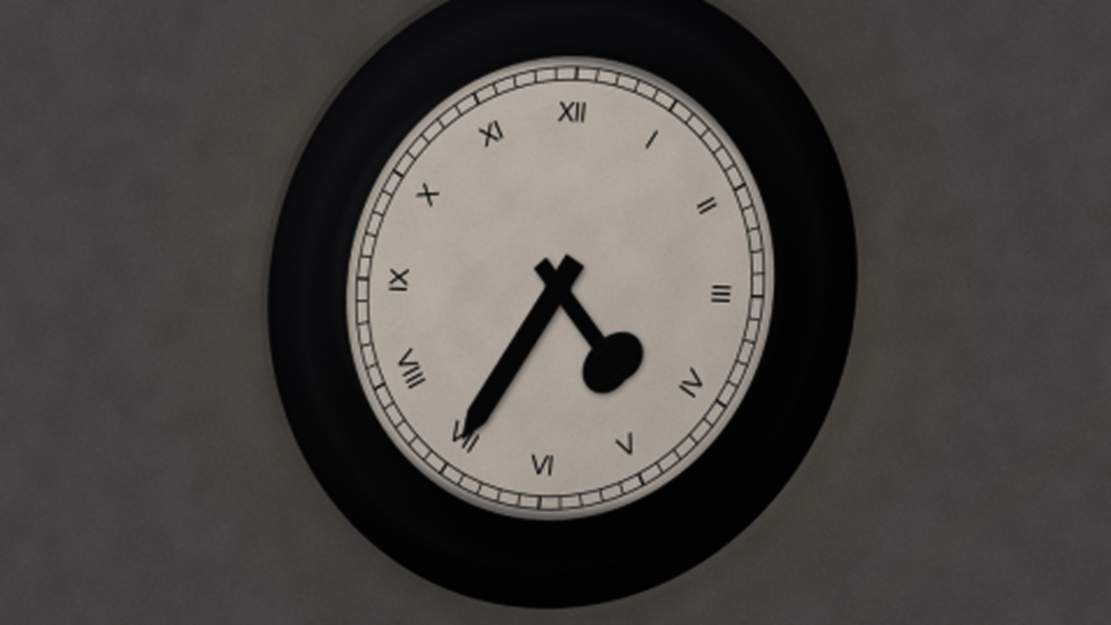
**4:35**
